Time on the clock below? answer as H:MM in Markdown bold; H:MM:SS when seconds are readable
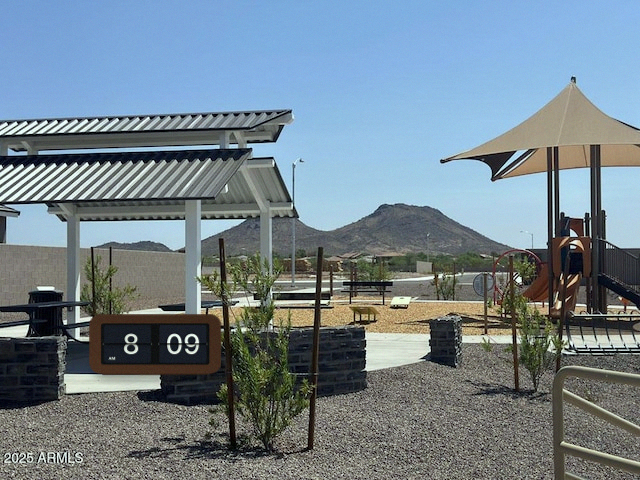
**8:09**
